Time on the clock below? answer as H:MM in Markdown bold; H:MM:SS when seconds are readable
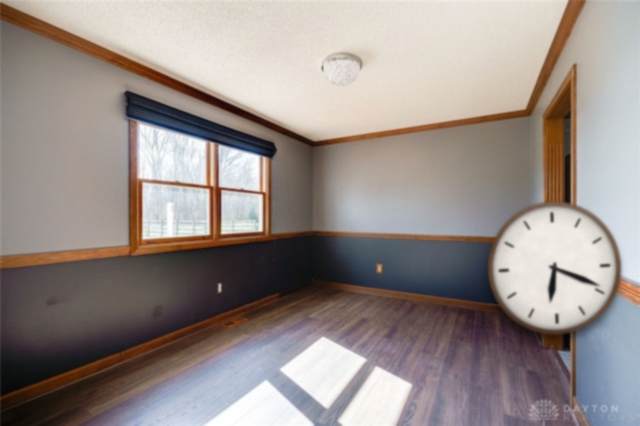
**6:19**
